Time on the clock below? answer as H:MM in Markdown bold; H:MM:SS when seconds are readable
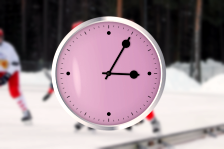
**3:05**
